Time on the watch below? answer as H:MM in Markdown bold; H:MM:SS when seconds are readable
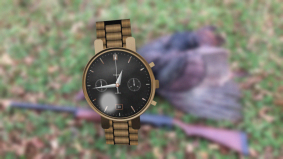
**12:44**
